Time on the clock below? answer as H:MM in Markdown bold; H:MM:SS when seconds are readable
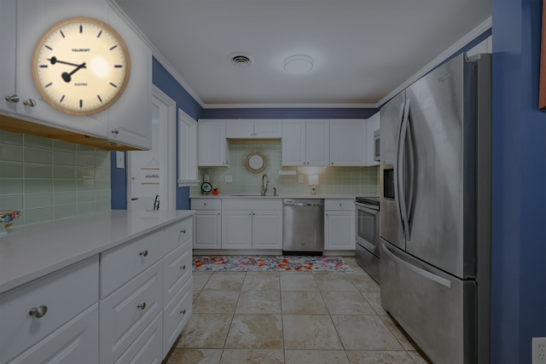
**7:47**
